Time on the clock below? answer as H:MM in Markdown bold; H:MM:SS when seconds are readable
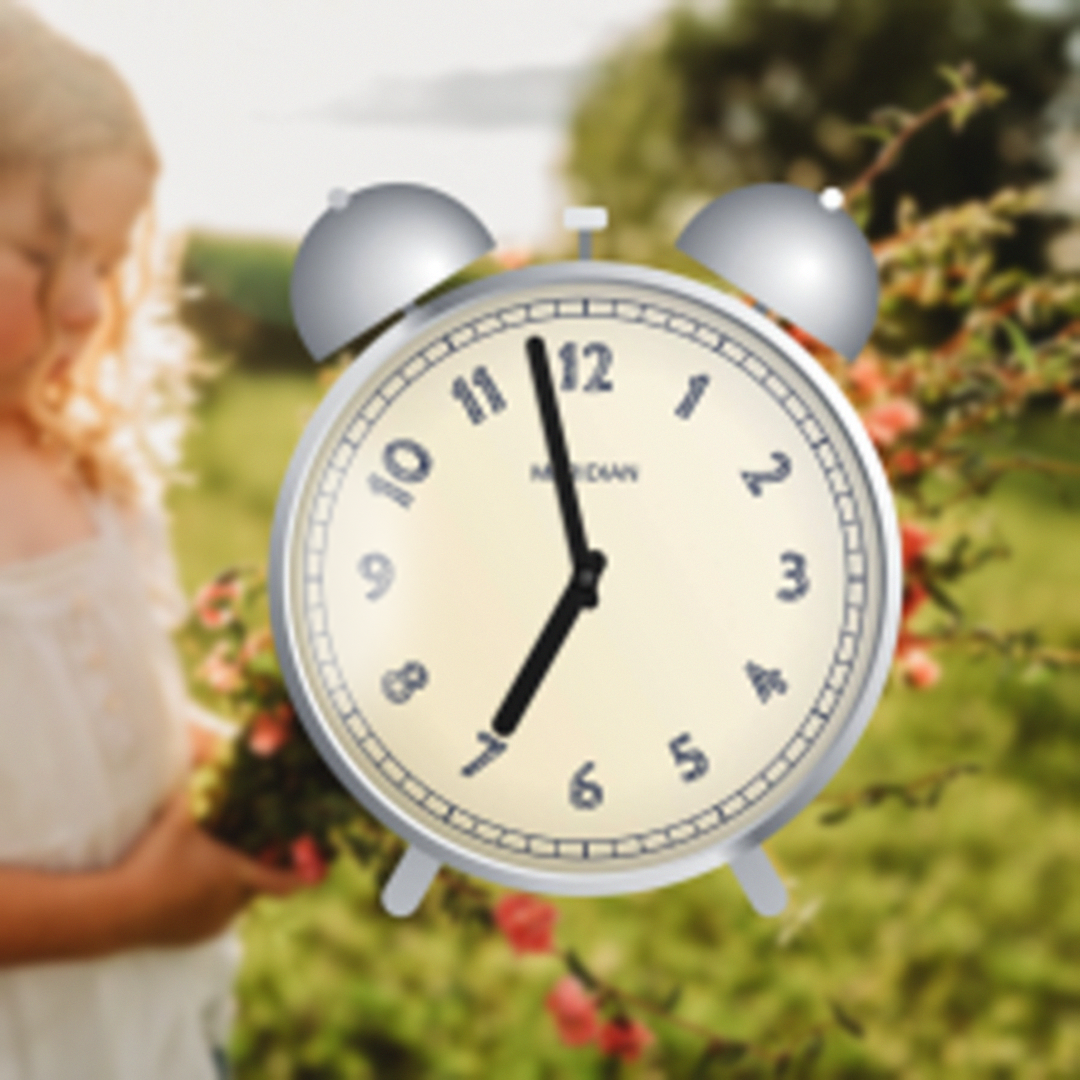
**6:58**
